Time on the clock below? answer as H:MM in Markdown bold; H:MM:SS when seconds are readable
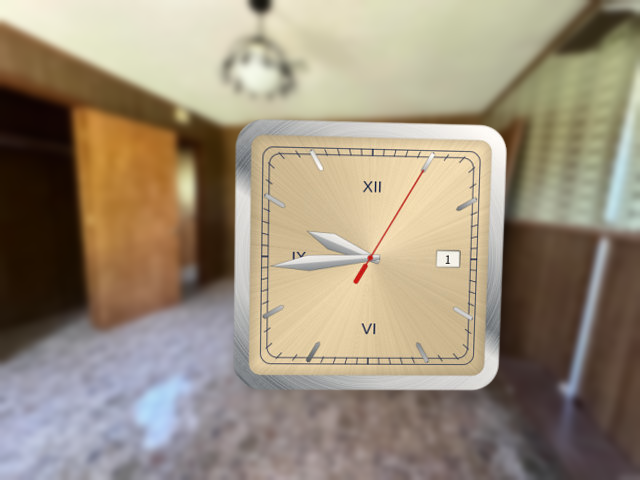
**9:44:05**
